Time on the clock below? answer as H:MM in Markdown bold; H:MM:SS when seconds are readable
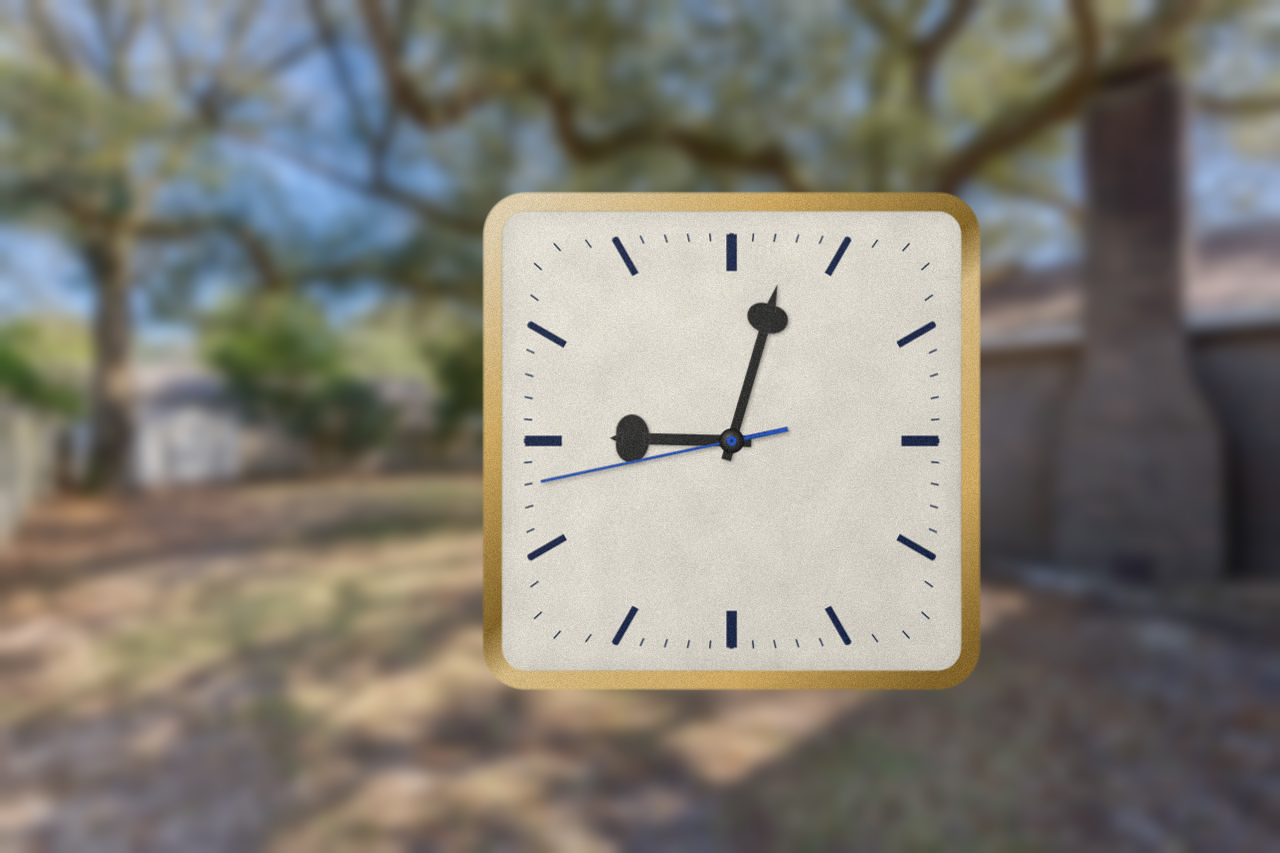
**9:02:43**
